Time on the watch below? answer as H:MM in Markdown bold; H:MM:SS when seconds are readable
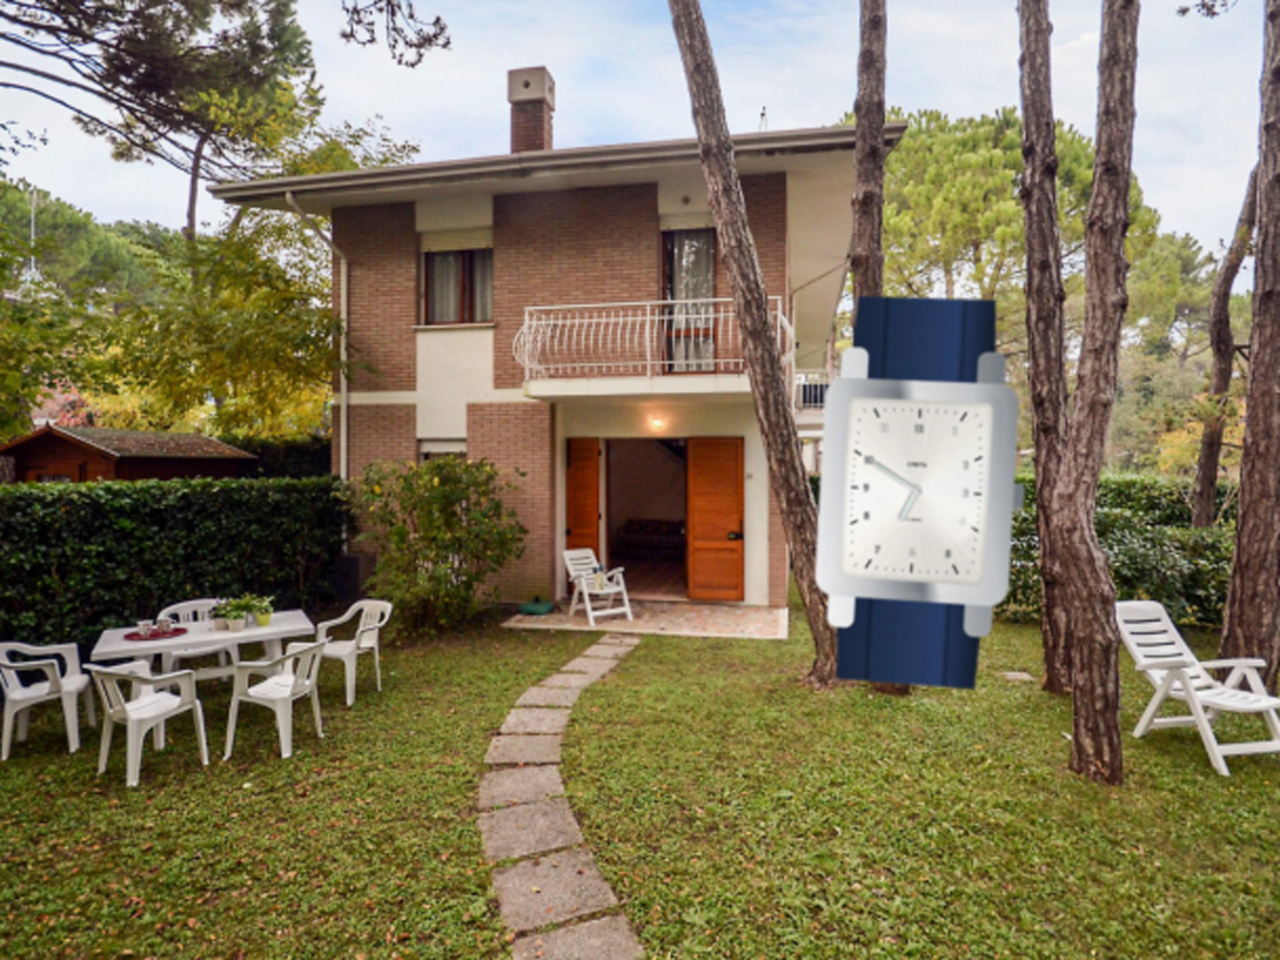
**6:50**
